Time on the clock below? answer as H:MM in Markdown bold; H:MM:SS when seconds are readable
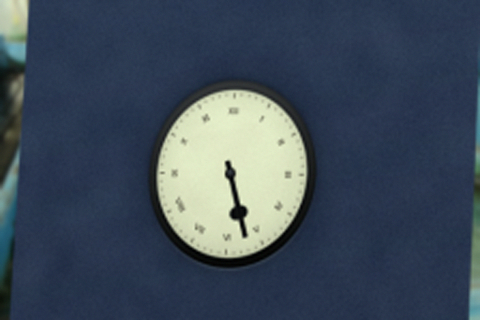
**5:27**
